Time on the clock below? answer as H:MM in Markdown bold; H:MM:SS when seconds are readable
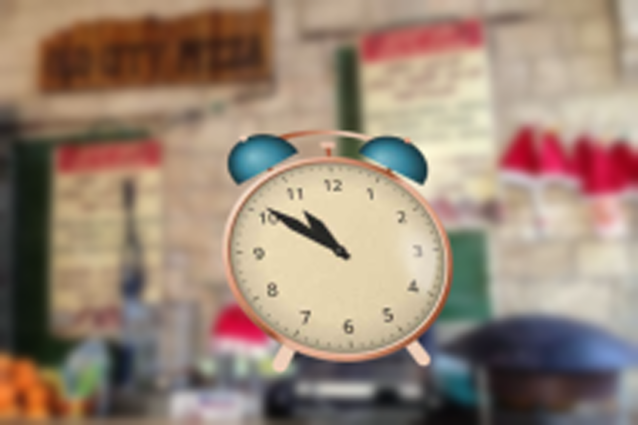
**10:51**
